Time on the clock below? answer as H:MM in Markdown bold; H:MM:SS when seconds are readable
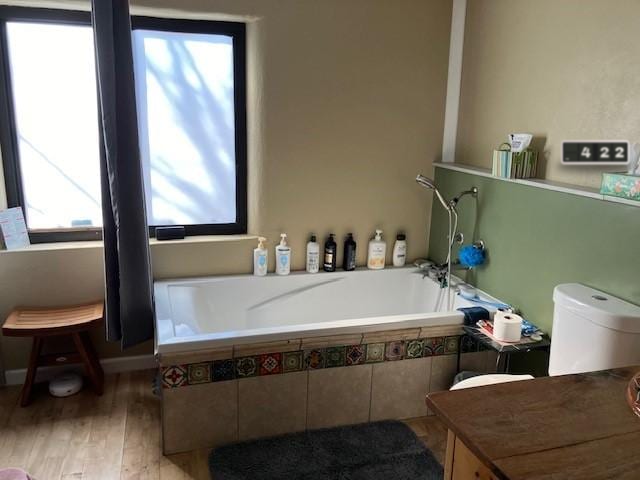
**4:22**
